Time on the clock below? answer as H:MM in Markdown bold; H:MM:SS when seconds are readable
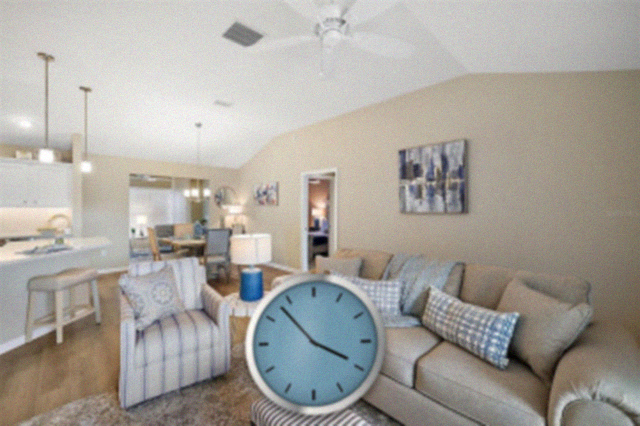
**3:53**
